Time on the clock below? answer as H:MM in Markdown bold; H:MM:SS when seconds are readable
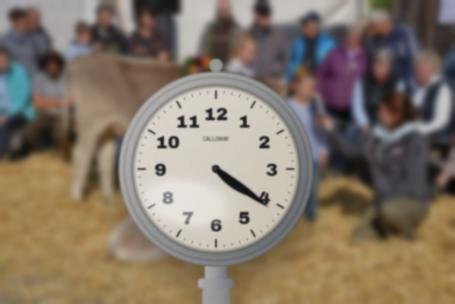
**4:21**
